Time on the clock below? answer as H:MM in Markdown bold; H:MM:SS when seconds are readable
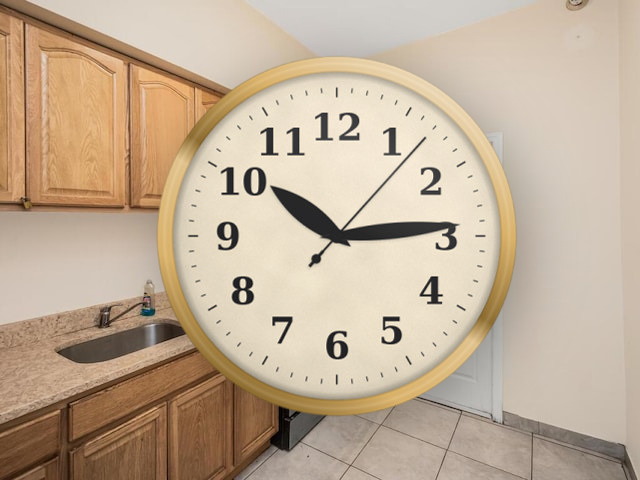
**10:14:07**
